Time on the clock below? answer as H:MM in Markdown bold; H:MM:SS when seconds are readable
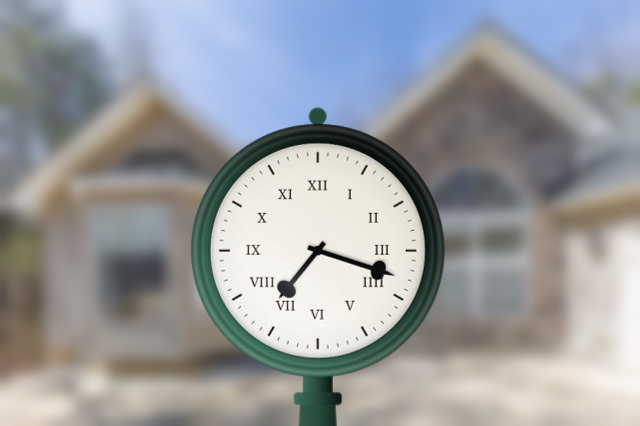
**7:18**
